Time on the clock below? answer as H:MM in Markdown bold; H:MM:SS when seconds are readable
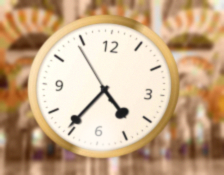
**4:35:54**
